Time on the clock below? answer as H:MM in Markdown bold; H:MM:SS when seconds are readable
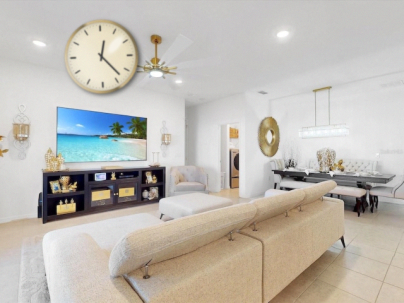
**12:23**
